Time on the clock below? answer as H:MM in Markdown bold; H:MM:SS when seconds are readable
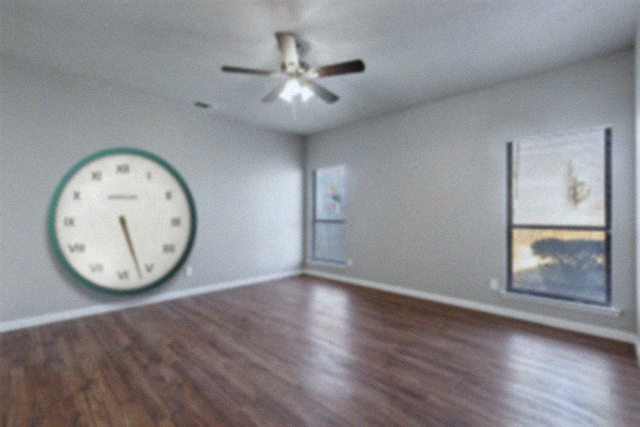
**5:27**
